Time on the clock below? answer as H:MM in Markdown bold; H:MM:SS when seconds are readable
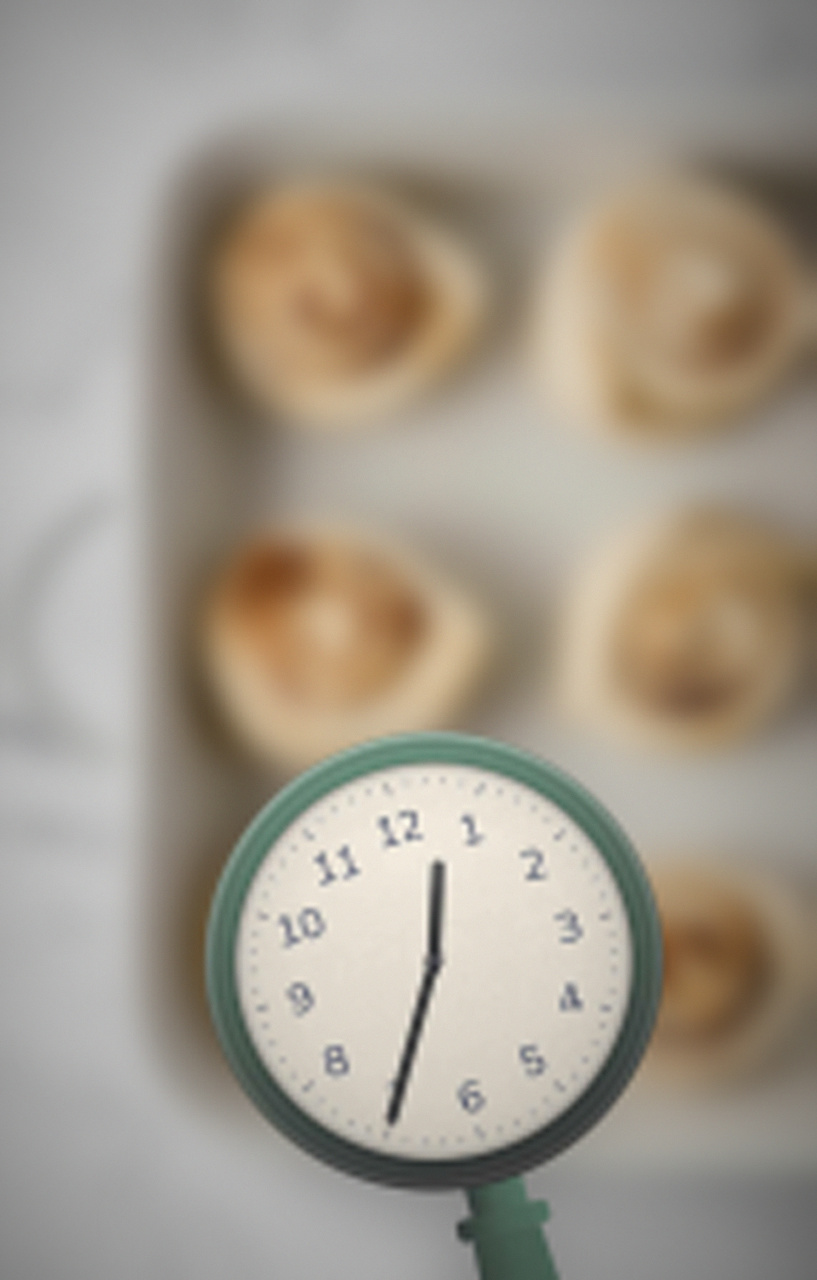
**12:35**
